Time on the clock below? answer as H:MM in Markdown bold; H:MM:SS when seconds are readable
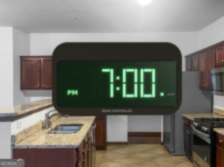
**7:00**
